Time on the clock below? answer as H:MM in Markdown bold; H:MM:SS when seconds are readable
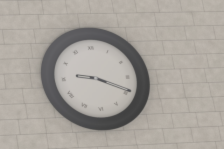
**9:19**
